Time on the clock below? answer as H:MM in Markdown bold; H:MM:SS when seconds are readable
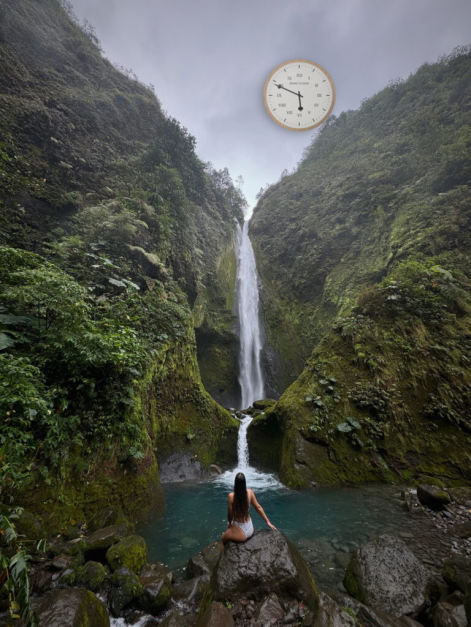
**5:49**
